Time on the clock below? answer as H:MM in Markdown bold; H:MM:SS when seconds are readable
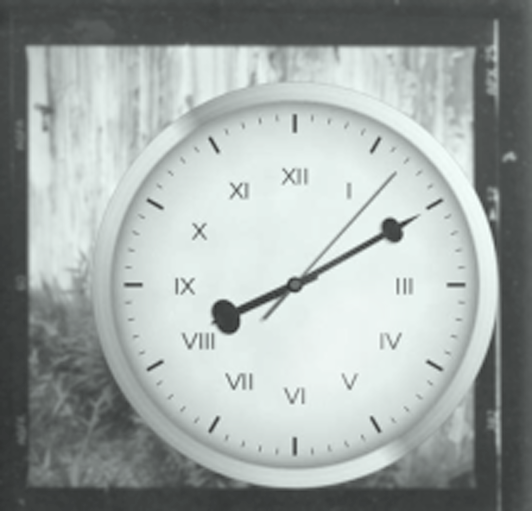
**8:10:07**
